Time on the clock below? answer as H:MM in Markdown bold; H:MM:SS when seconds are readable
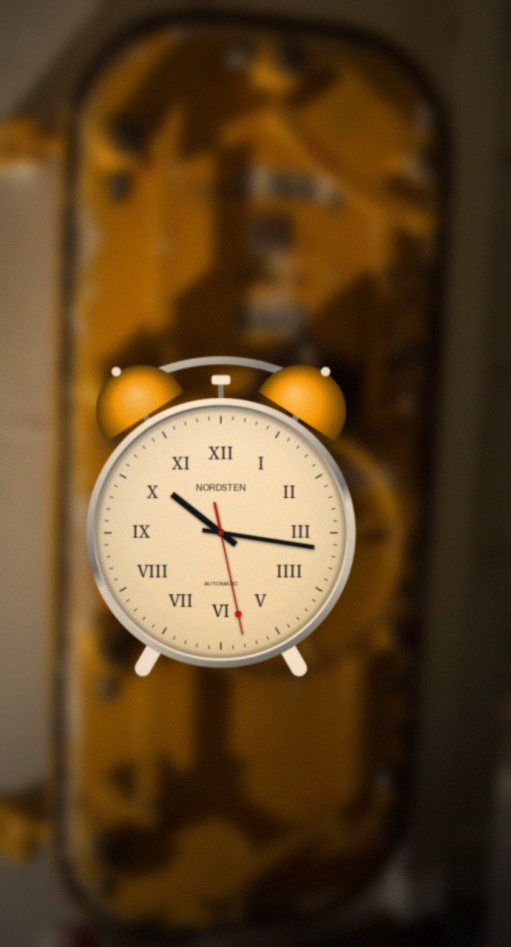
**10:16:28**
